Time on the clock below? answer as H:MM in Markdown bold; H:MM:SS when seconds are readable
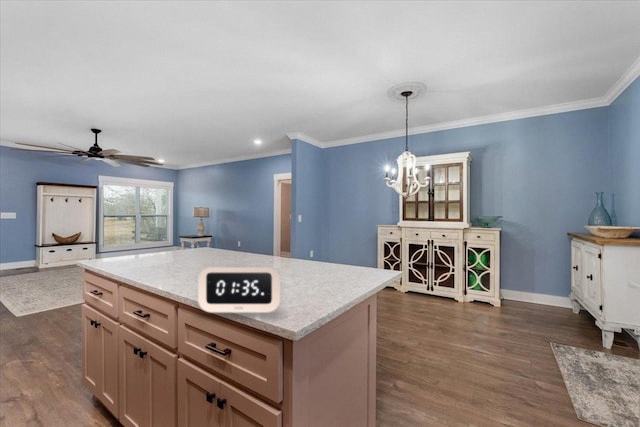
**1:35**
